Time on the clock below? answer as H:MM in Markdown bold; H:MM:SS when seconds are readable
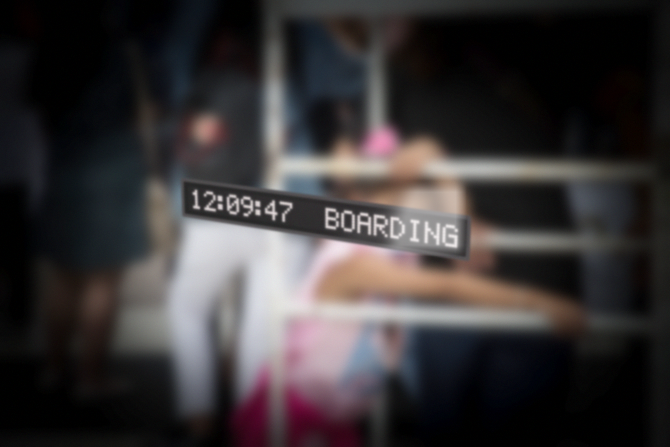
**12:09:47**
